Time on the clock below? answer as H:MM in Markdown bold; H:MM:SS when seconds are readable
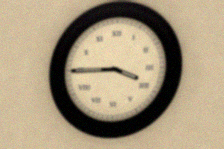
**3:45**
